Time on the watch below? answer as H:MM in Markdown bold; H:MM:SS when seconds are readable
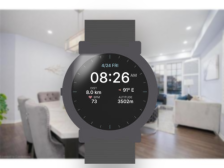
**8:26**
